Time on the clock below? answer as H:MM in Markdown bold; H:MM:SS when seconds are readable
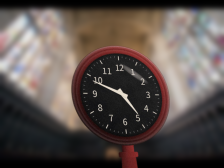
**4:49**
